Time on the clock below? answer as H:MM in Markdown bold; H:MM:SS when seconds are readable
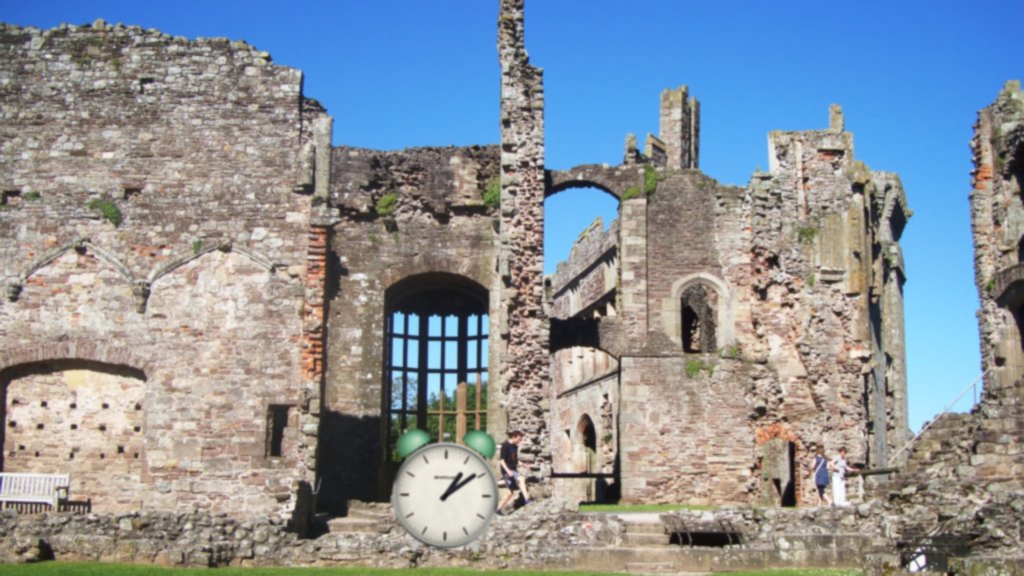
**1:09**
